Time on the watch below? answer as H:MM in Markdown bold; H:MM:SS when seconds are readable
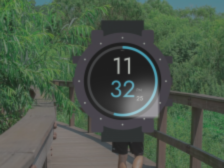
**11:32**
